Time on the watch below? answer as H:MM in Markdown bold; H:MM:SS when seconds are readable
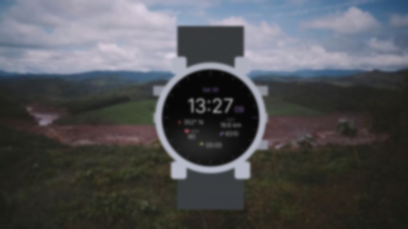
**13:27**
